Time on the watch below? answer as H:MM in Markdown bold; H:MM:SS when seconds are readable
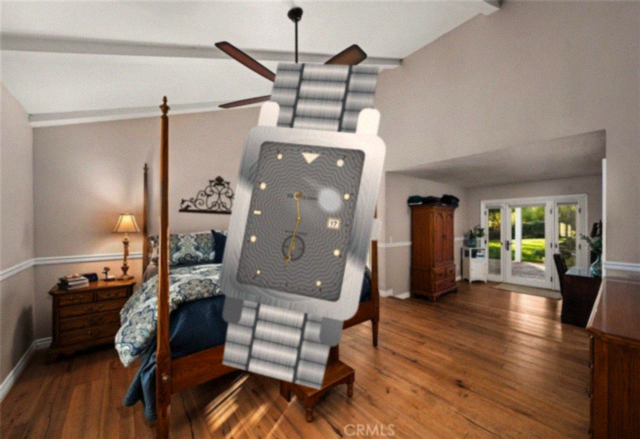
**11:31**
